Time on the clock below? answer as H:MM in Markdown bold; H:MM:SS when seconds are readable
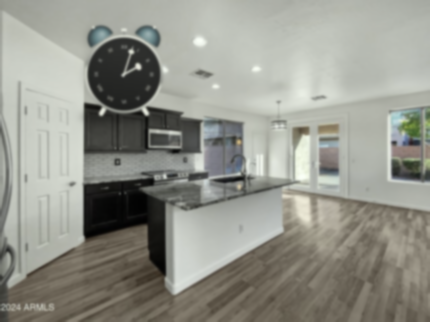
**2:03**
